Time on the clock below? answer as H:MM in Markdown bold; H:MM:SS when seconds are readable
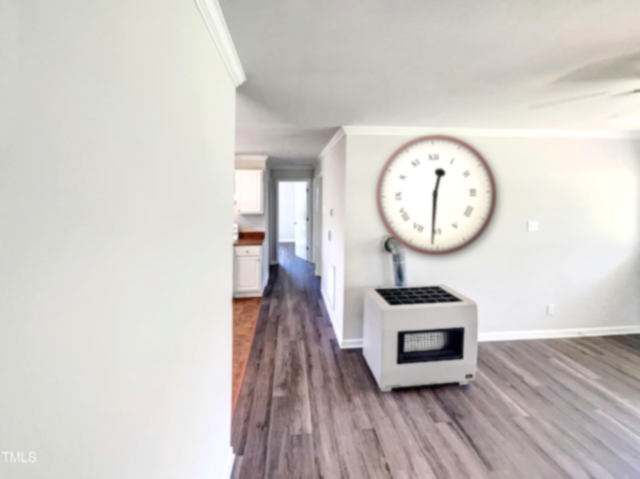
**12:31**
